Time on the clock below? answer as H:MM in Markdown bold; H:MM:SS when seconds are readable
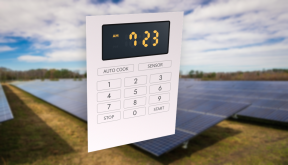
**7:23**
